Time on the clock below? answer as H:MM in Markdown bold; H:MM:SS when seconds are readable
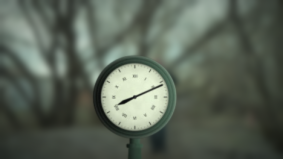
**8:11**
